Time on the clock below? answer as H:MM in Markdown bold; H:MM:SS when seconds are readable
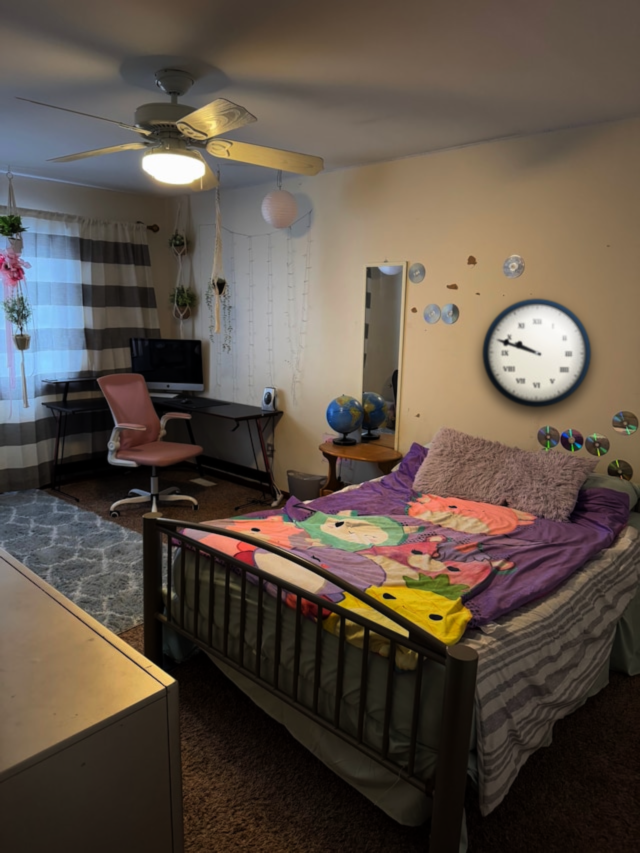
**9:48**
